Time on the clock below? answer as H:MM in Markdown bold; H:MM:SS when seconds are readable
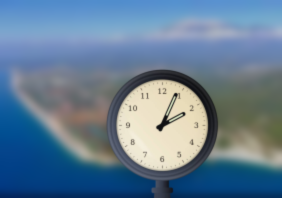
**2:04**
